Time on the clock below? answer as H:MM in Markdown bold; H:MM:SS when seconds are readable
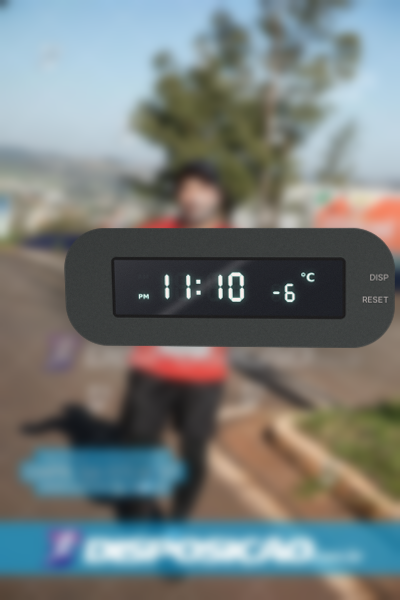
**11:10**
